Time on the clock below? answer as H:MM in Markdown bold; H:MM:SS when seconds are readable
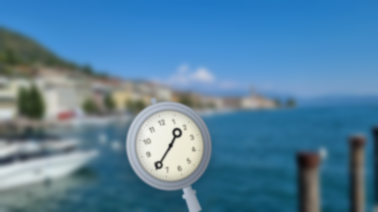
**1:39**
